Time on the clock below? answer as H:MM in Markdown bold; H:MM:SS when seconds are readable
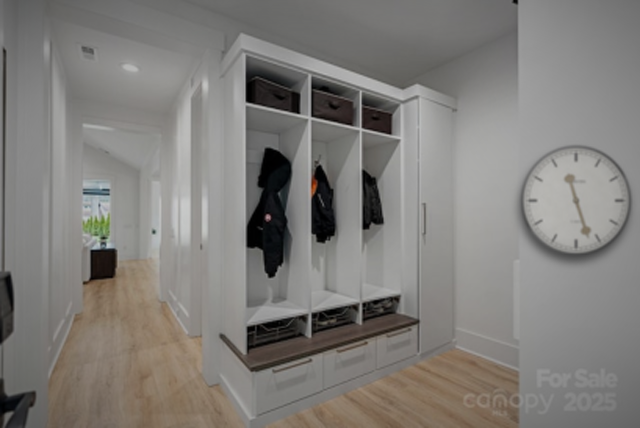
**11:27**
